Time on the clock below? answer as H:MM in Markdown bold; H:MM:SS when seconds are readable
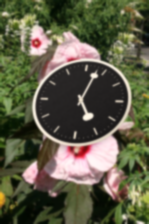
**5:03**
